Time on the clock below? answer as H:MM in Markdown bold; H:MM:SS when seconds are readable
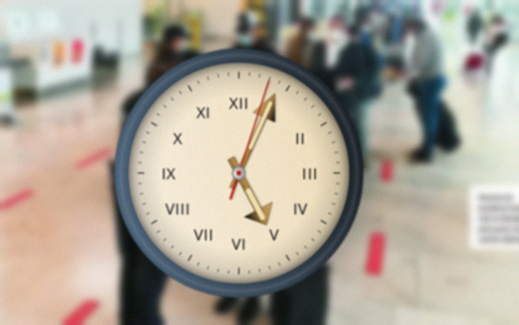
**5:04:03**
